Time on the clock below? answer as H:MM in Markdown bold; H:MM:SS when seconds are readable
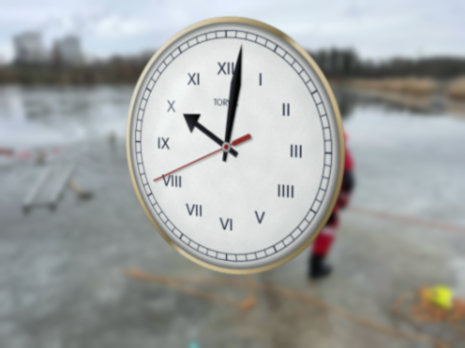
**10:01:41**
